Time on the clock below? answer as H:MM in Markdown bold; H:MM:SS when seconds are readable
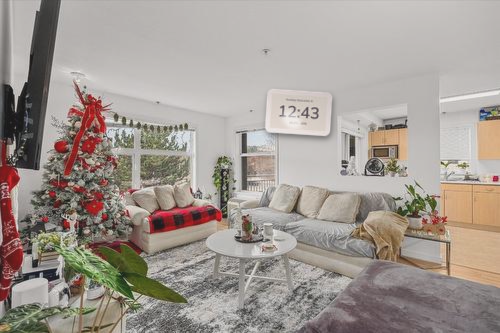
**12:43**
